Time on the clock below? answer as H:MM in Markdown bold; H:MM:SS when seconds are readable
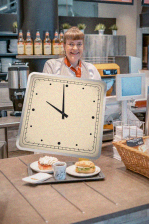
**9:59**
